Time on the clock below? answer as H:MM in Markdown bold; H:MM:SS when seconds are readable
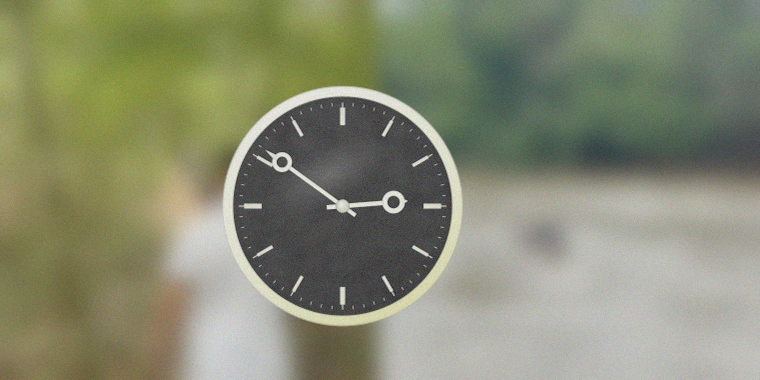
**2:51**
